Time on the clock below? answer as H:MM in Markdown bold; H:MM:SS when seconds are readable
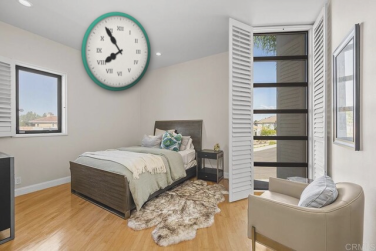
**7:54**
